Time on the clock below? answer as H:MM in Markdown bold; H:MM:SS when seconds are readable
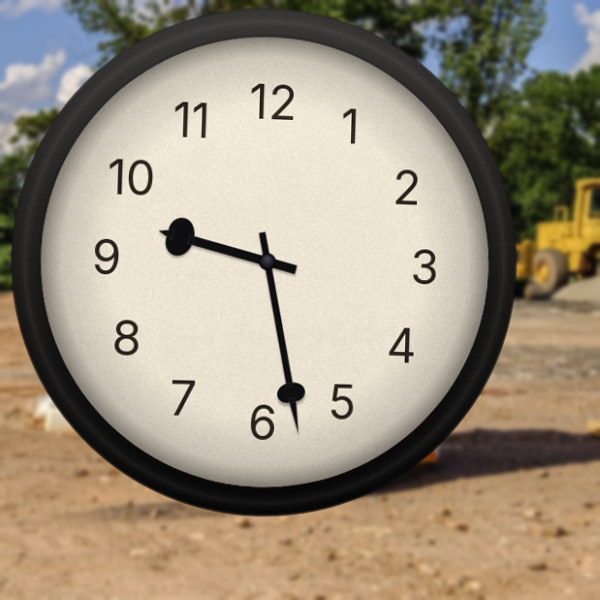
**9:28**
